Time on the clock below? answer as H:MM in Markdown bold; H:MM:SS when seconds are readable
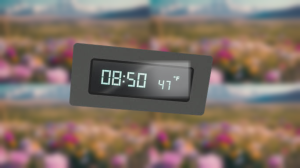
**8:50**
